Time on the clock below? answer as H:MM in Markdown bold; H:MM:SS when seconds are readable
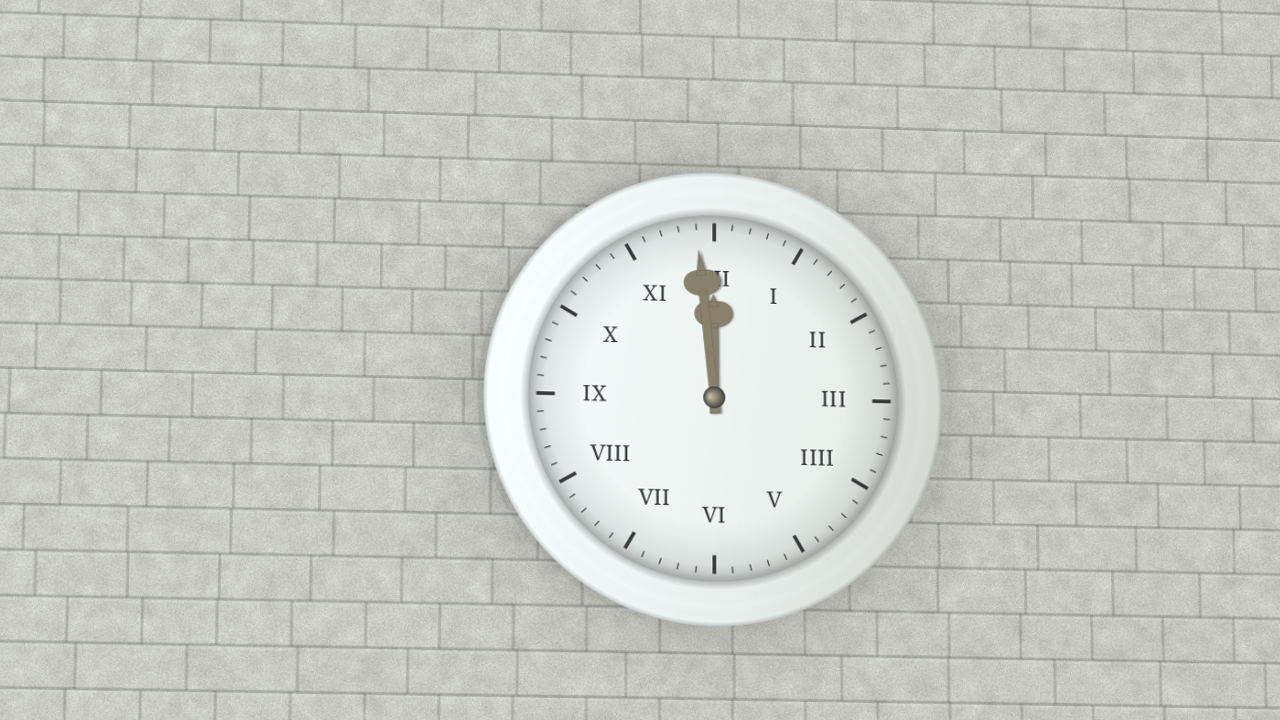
**11:59**
